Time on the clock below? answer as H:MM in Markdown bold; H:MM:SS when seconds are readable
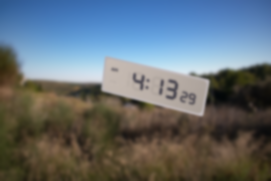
**4:13**
